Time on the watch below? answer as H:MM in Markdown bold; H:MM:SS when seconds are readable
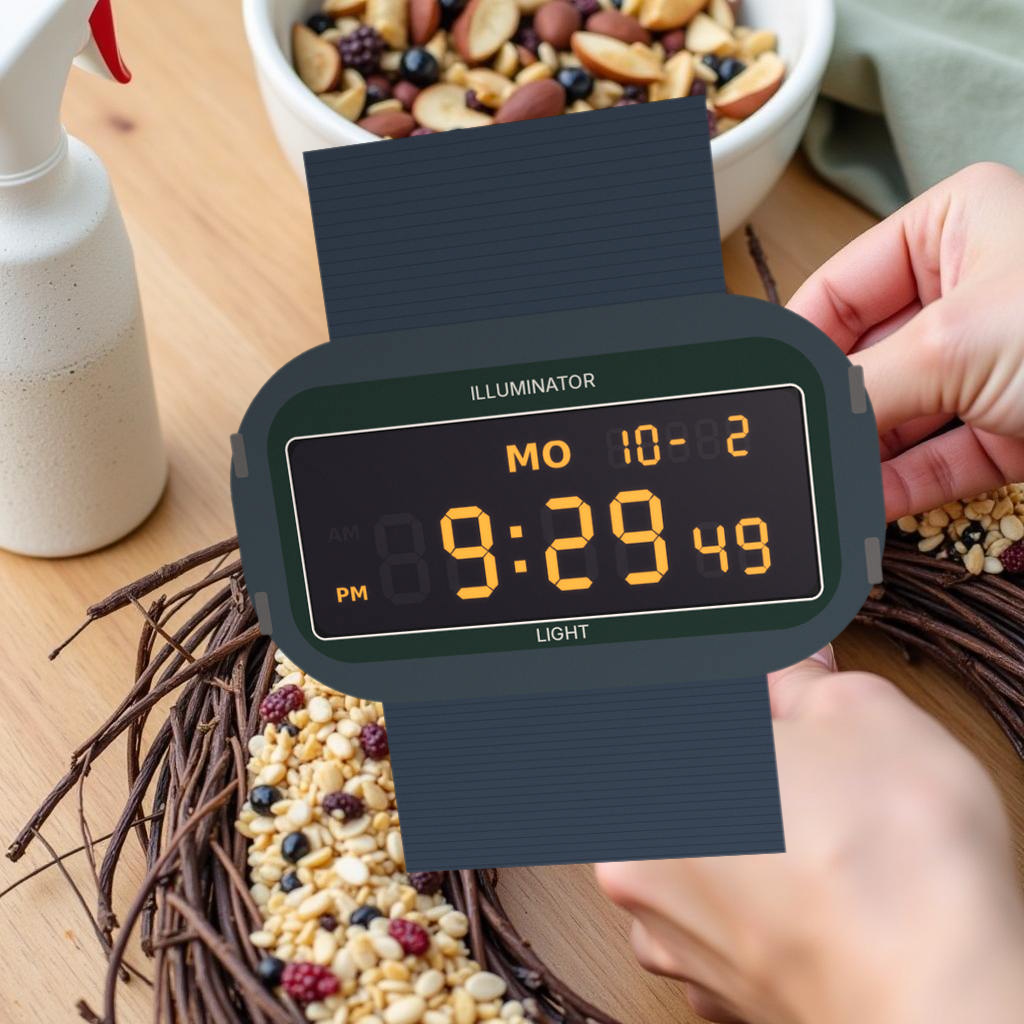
**9:29:49**
